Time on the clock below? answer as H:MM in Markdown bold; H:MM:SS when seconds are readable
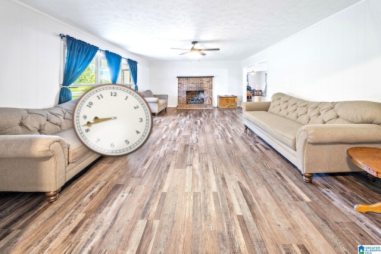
**8:42**
